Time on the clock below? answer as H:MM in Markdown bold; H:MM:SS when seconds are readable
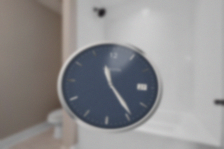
**11:24**
